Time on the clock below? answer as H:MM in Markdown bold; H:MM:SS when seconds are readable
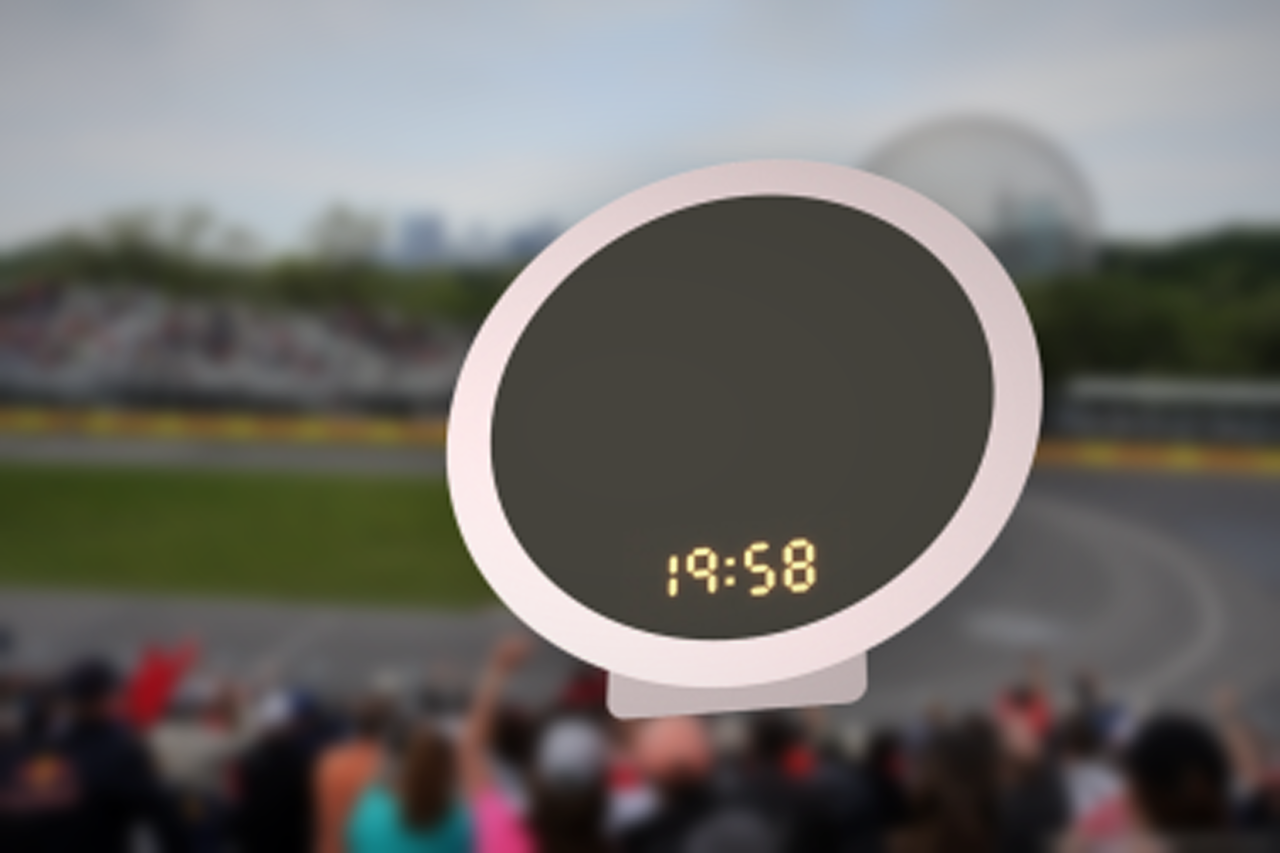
**19:58**
